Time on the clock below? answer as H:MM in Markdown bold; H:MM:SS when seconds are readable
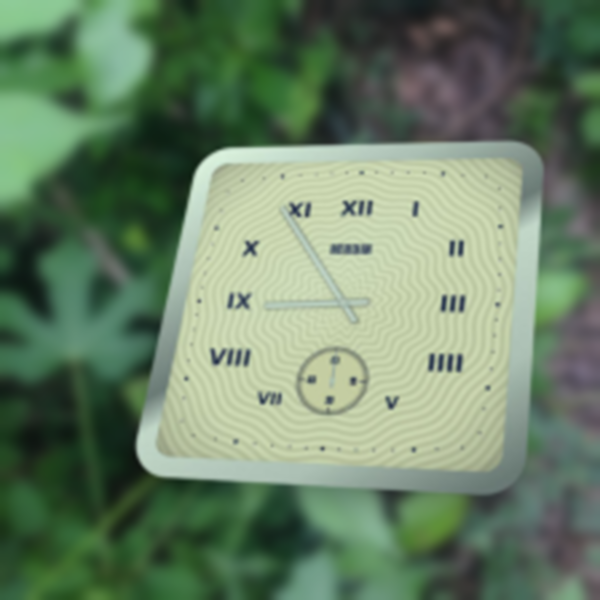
**8:54**
